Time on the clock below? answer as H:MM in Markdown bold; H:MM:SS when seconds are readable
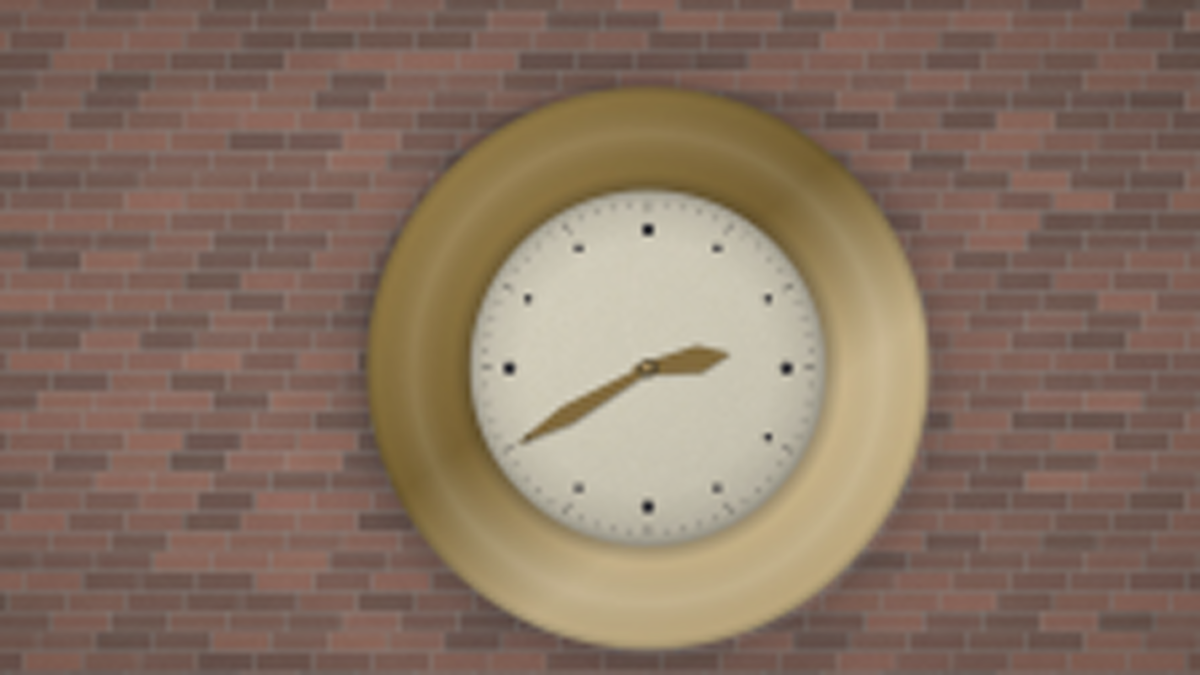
**2:40**
